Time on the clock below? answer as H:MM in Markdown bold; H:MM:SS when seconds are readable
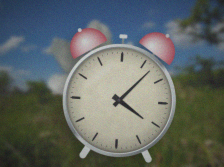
**4:07**
